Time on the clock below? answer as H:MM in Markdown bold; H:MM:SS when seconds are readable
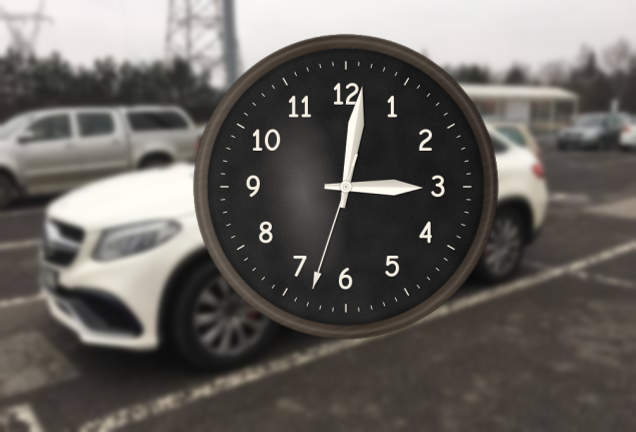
**3:01:33**
